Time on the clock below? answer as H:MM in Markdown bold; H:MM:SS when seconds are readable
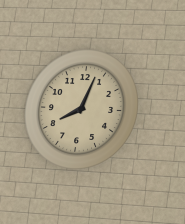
**8:03**
